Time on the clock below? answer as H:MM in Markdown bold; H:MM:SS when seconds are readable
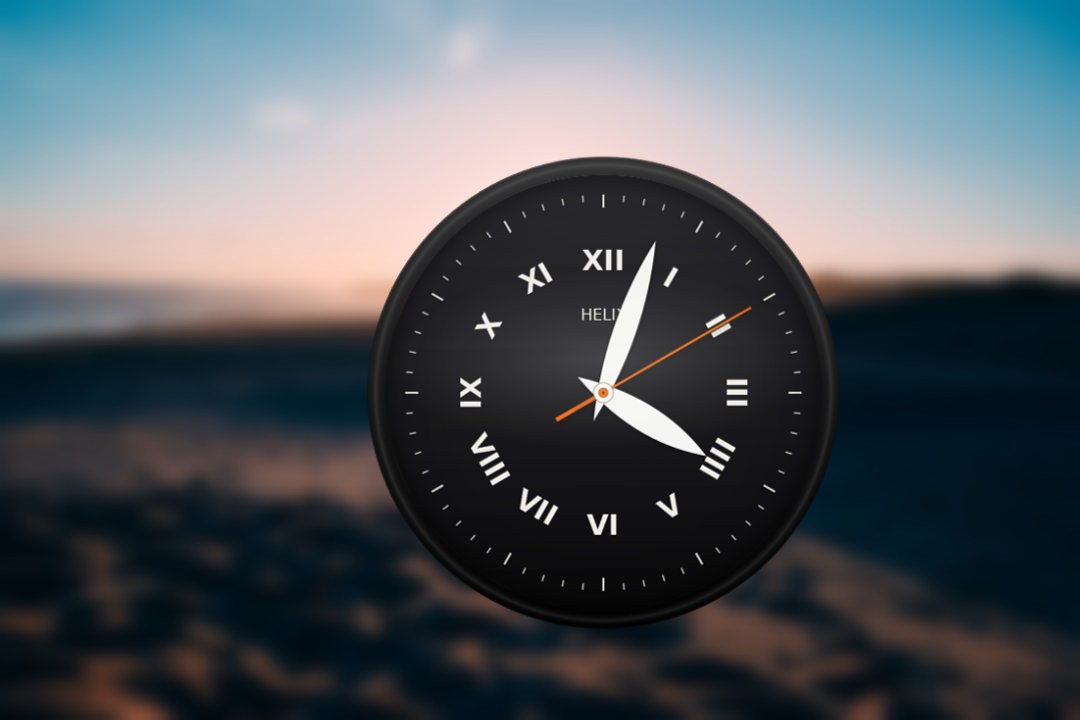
**4:03:10**
